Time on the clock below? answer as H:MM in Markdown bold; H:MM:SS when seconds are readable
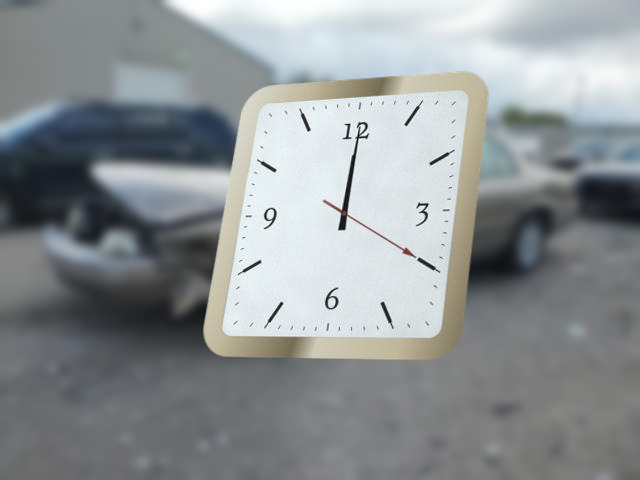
**12:00:20**
